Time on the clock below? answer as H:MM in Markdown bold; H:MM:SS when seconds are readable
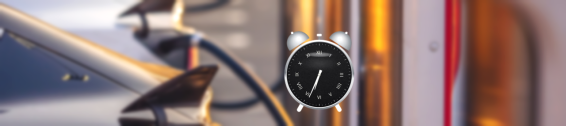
**6:34**
